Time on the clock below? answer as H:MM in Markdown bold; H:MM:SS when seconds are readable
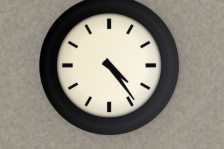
**4:24**
